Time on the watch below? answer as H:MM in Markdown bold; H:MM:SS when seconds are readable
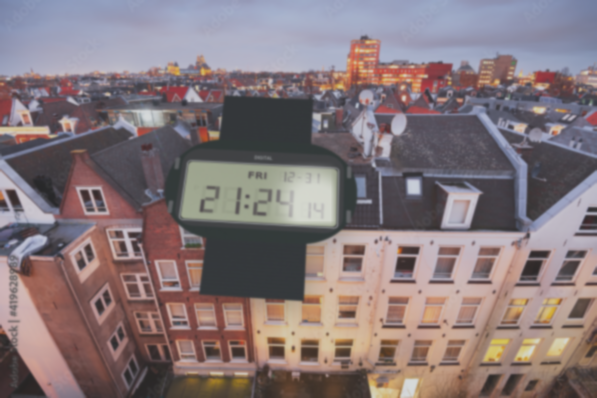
**21:24:14**
